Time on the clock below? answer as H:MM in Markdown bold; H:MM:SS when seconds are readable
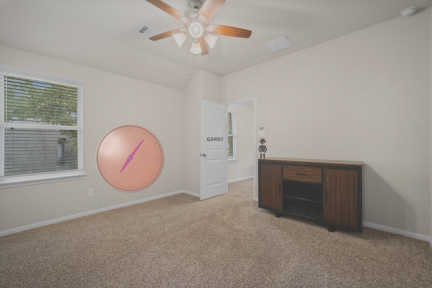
**7:06**
